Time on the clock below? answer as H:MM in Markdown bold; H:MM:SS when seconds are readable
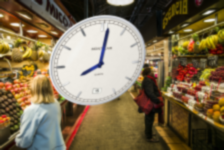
**8:01**
